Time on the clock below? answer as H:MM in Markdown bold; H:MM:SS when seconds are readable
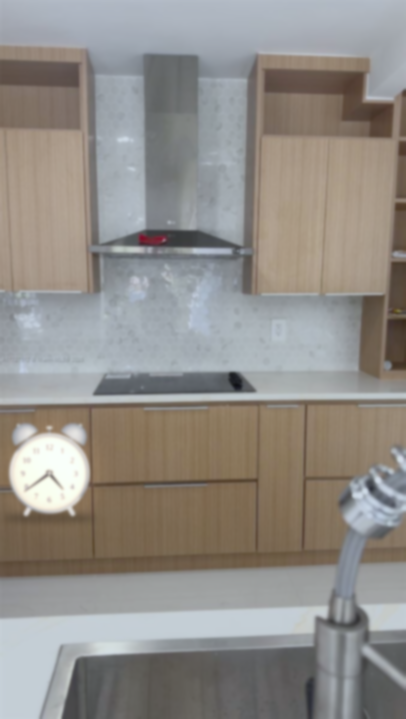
**4:39**
